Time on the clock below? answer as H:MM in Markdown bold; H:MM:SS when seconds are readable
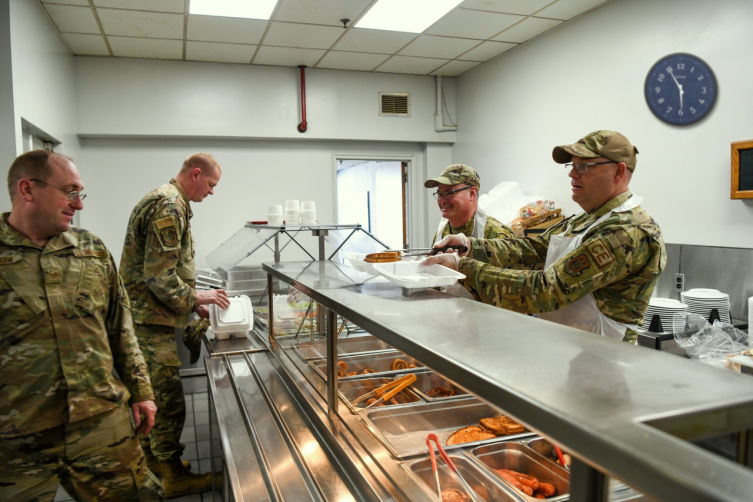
**5:55**
